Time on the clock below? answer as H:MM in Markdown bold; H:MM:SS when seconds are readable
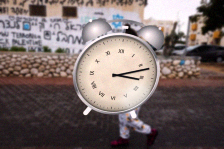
**3:12**
